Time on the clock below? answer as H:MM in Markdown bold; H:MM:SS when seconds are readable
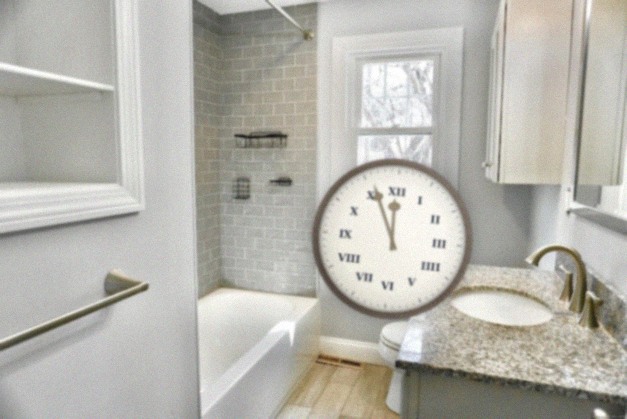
**11:56**
